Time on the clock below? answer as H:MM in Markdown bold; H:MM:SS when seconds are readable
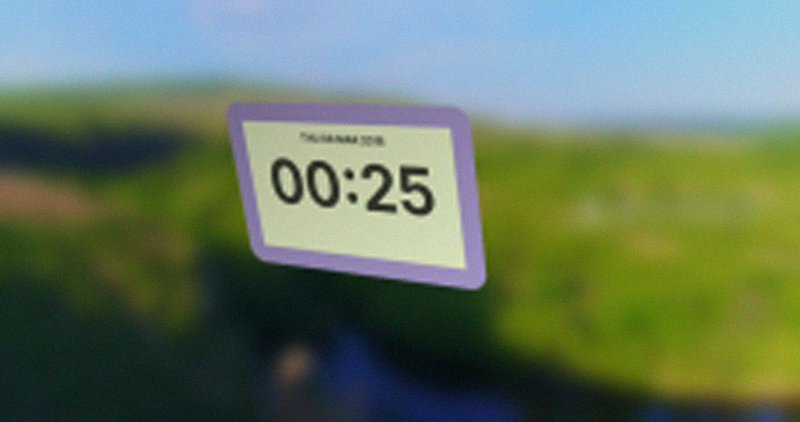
**0:25**
